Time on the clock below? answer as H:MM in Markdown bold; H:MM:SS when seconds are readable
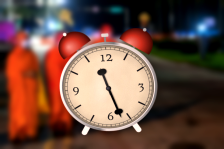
**11:27**
